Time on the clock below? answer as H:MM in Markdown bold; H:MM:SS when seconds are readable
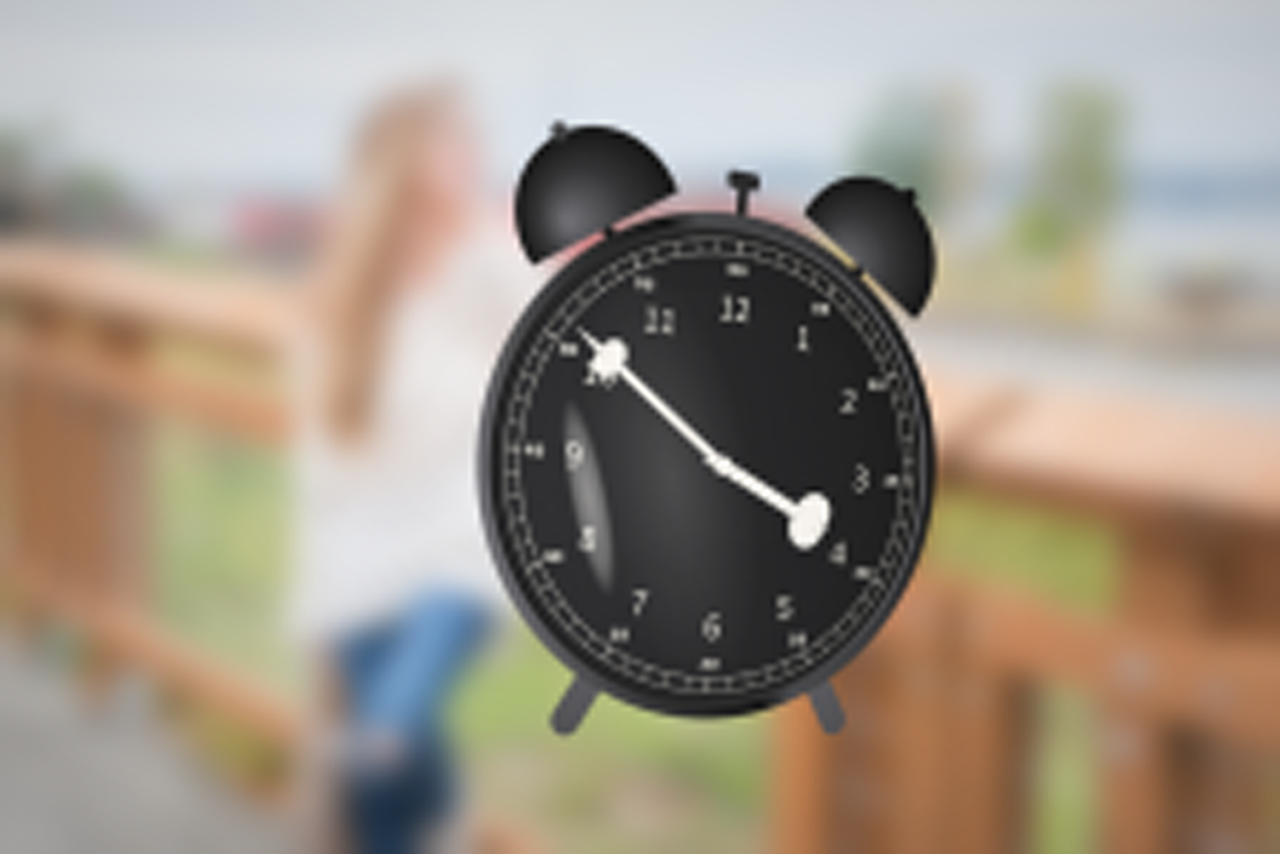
**3:51**
